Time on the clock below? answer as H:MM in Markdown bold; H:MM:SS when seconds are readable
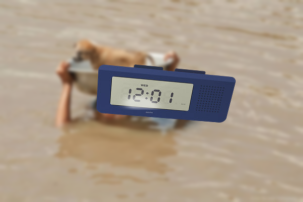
**12:01**
